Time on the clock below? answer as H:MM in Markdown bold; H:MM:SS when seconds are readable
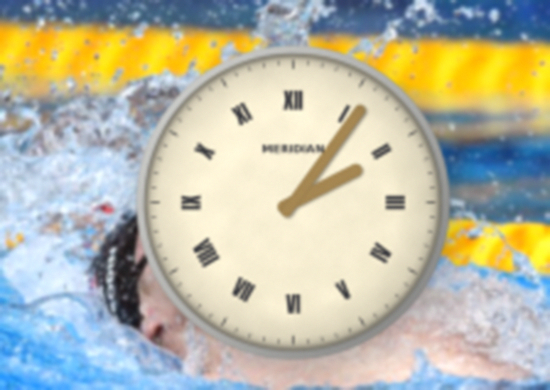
**2:06**
